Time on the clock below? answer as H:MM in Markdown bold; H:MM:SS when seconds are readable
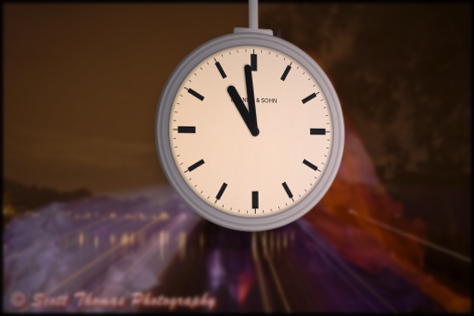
**10:59**
